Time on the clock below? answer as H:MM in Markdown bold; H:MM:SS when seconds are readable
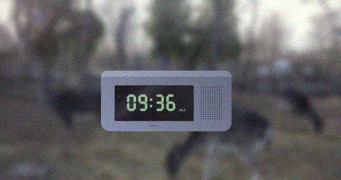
**9:36**
